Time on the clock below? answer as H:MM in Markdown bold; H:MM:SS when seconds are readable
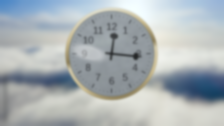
**12:16**
